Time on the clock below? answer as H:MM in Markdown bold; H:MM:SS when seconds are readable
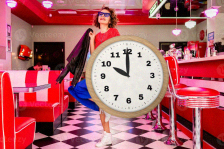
**10:00**
